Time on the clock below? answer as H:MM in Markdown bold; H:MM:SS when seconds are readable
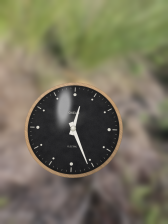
**12:26**
